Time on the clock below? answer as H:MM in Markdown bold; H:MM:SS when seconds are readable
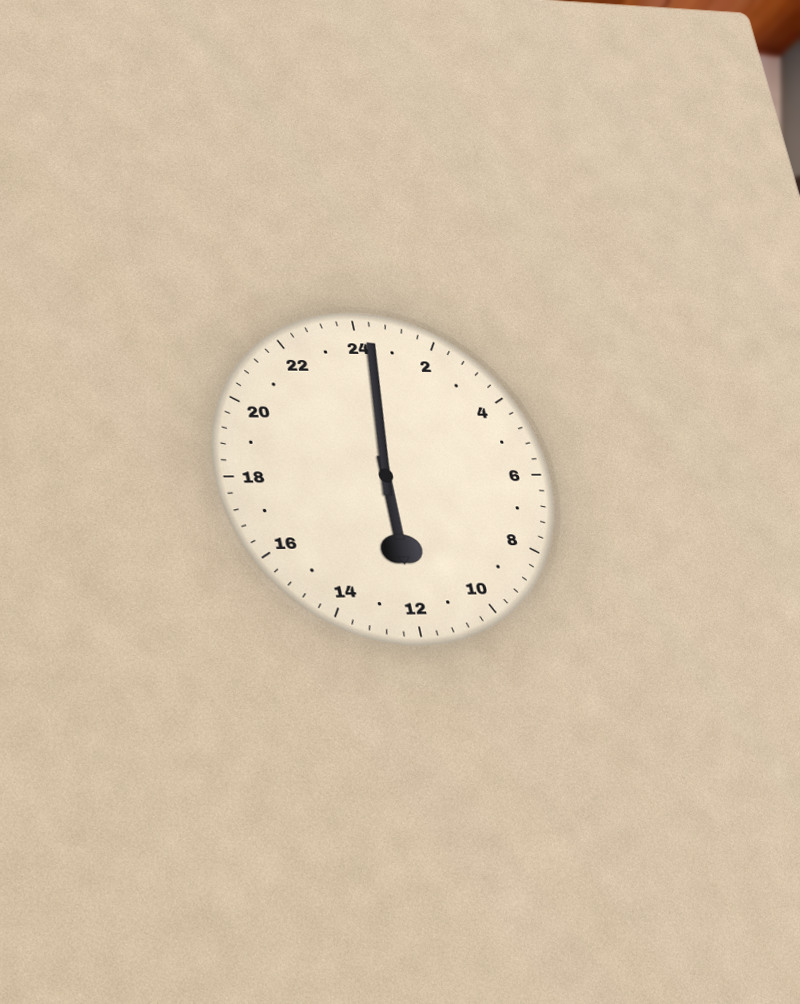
**12:01**
